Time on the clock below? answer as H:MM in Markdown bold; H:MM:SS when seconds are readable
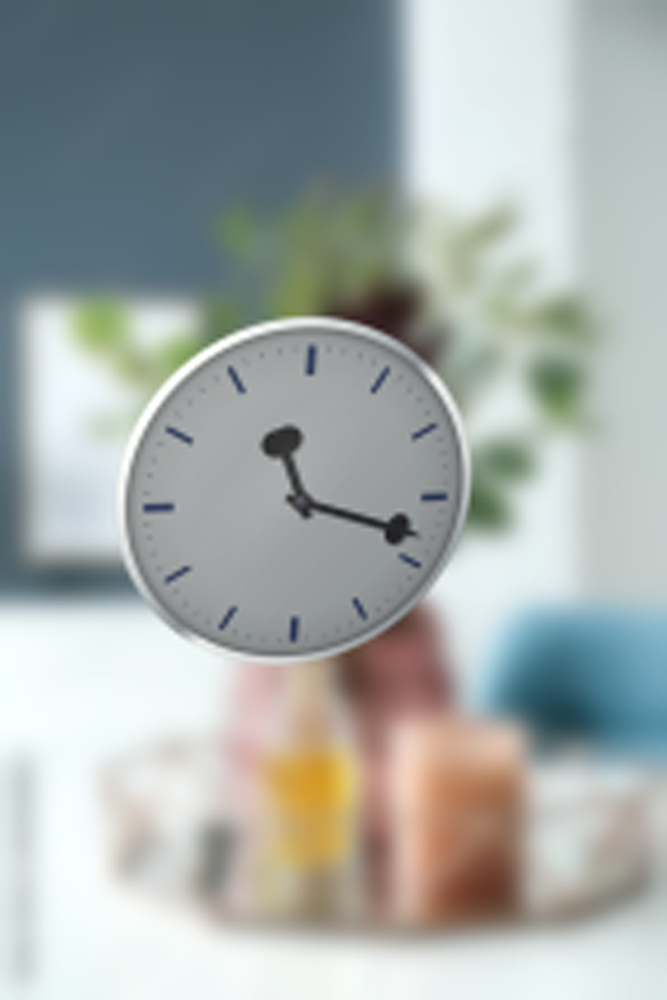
**11:18**
